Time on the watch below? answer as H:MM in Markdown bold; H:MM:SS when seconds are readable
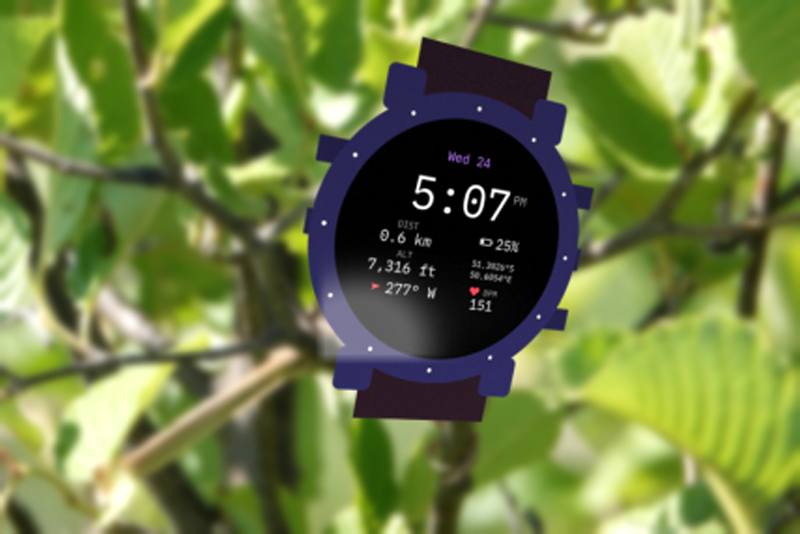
**5:07**
